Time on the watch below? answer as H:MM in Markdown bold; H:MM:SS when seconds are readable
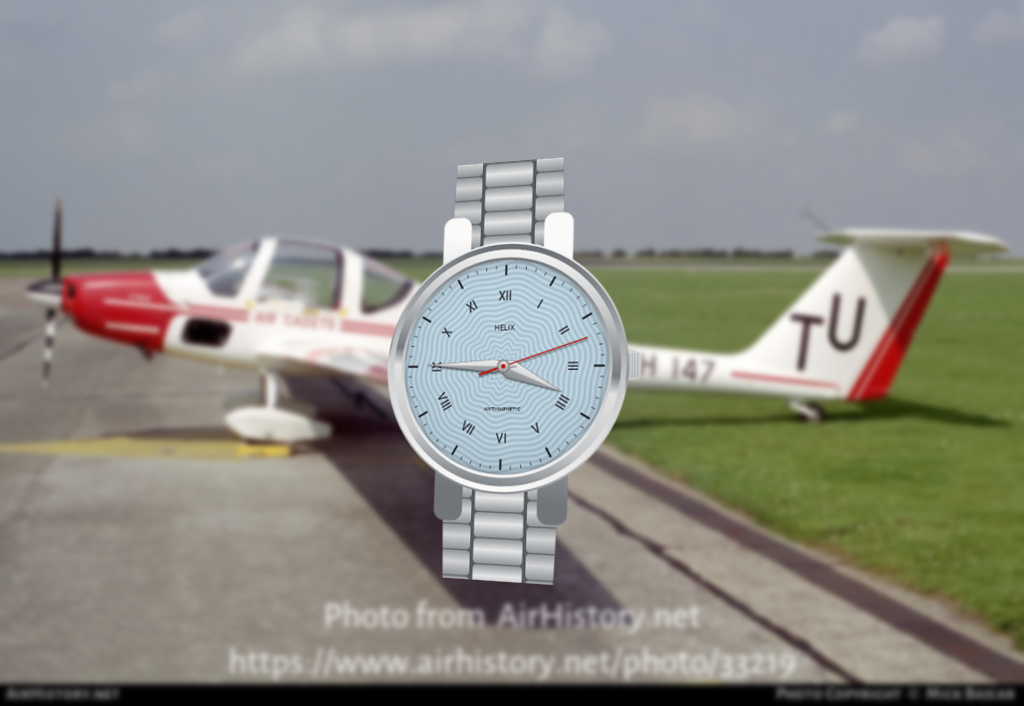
**3:45:12**
